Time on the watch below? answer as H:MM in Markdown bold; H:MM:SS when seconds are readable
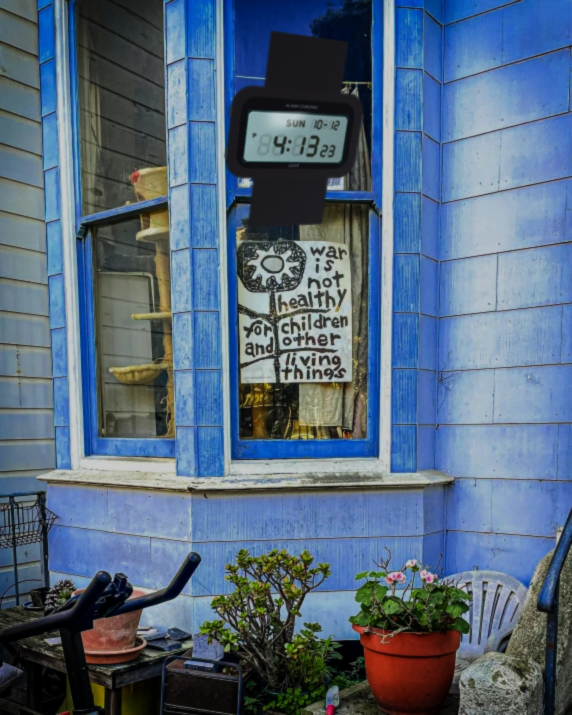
**4:13:23**
